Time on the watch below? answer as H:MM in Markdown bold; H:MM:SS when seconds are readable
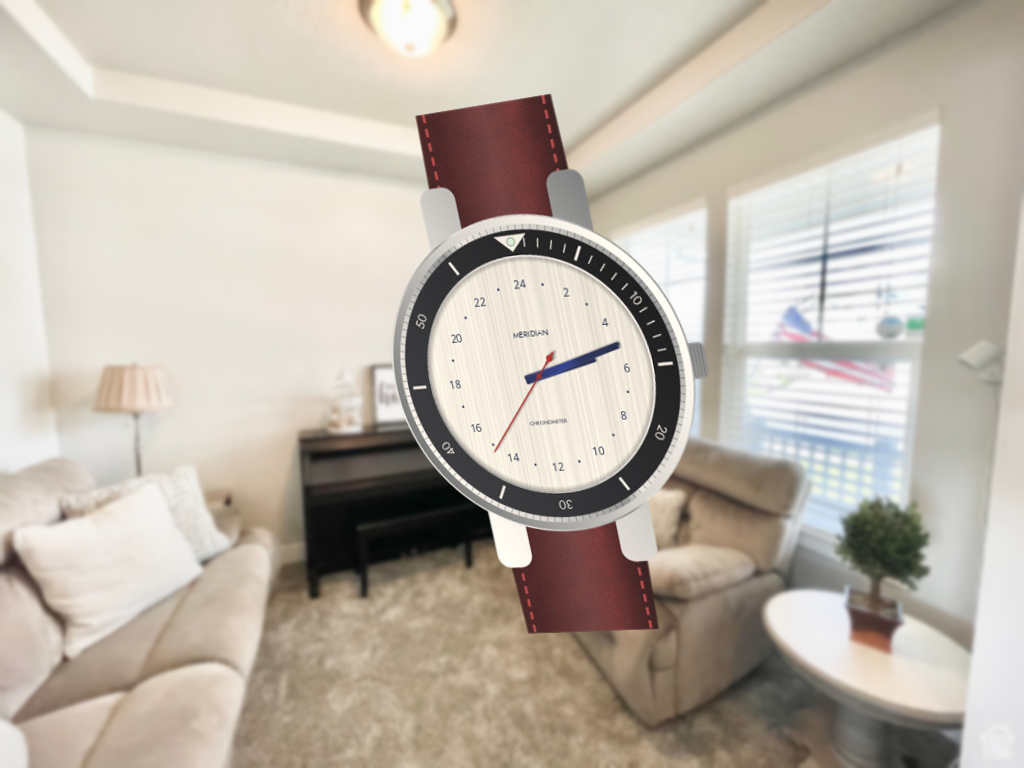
**5:12:37**
